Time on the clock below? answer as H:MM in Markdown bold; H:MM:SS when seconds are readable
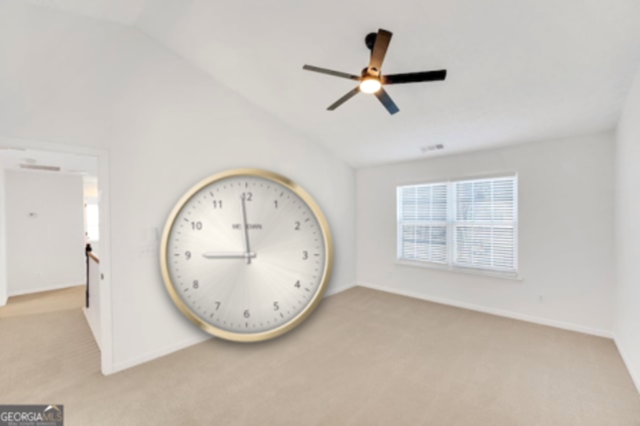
**8:59**
